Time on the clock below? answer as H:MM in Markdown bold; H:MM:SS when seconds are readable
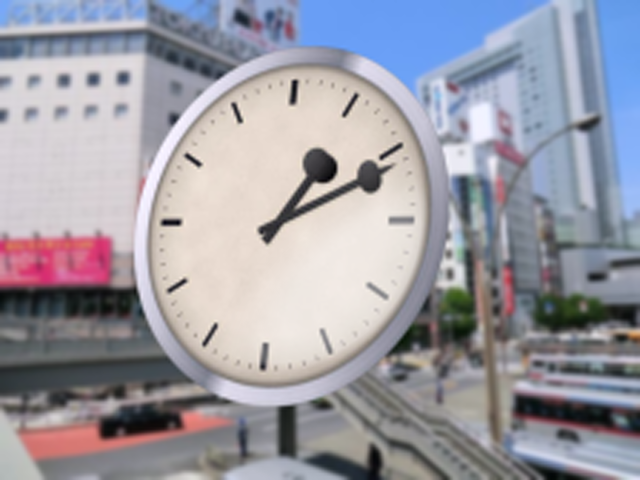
**1:11**
